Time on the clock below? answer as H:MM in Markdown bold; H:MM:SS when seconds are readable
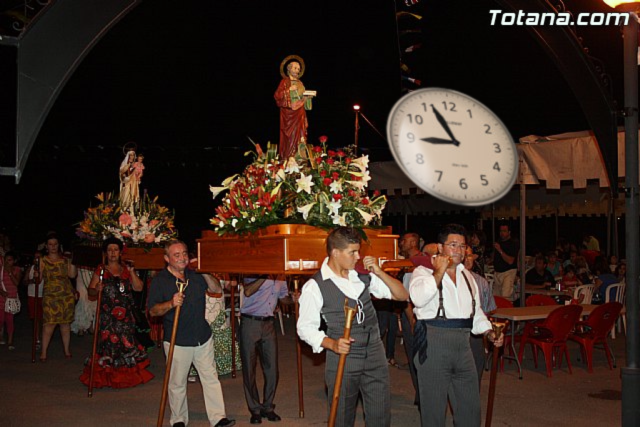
**8:56**
